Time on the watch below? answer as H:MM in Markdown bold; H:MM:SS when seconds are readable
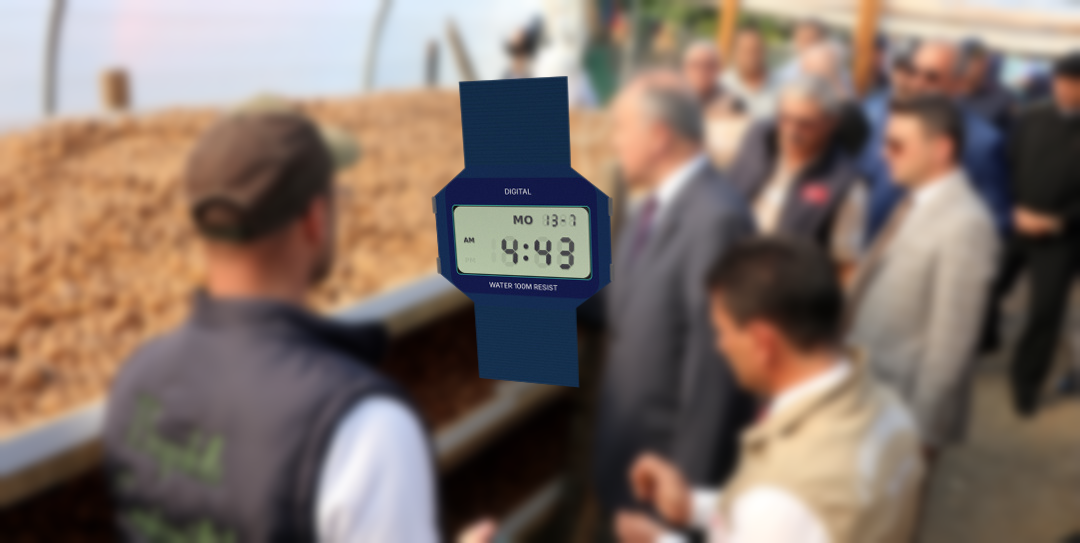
**4:43**
